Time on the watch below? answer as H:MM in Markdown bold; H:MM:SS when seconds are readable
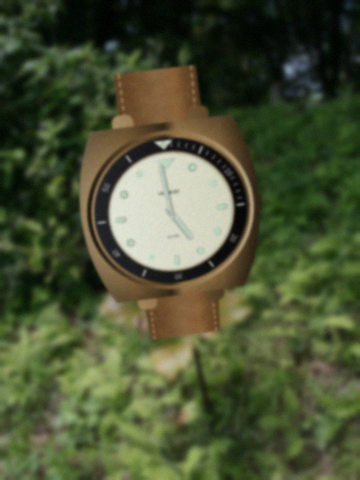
**4:59**
